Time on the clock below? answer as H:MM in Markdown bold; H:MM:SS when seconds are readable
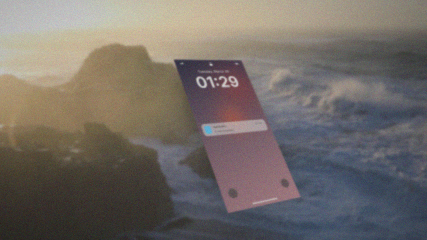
**1:29**
